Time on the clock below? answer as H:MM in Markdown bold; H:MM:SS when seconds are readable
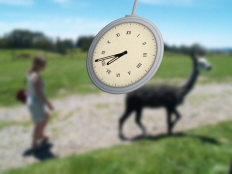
**7:42**
